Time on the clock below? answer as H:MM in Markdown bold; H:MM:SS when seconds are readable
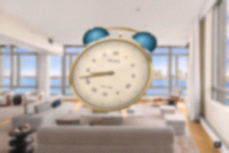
**8:42**
